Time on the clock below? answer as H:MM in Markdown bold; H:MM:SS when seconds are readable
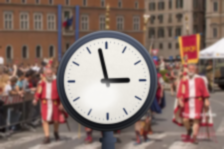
**2:58**
